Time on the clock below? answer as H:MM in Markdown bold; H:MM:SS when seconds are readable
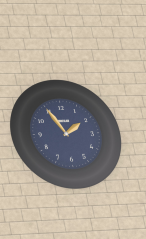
**1:55**
